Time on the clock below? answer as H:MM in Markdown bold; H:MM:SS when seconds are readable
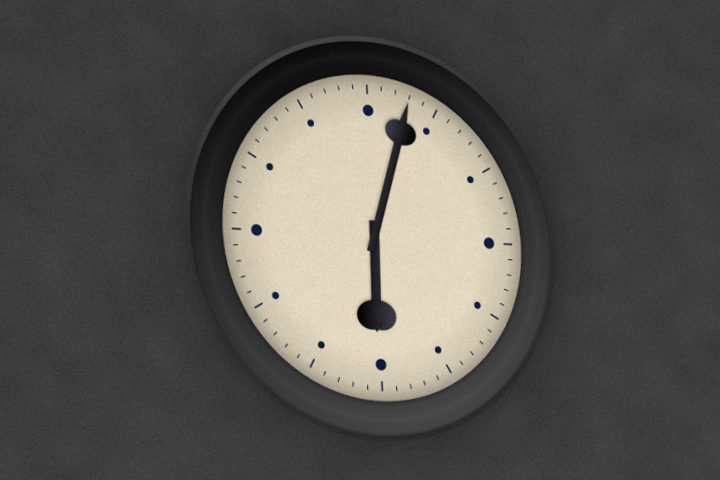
**6:03**
